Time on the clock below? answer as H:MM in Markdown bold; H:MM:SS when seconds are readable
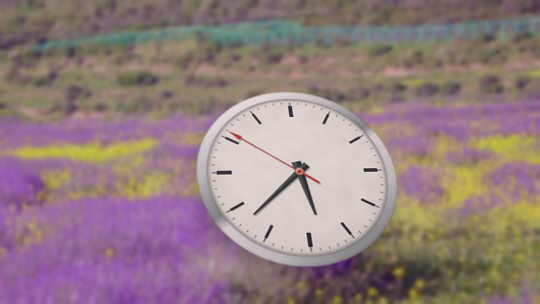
**5:37:51**
